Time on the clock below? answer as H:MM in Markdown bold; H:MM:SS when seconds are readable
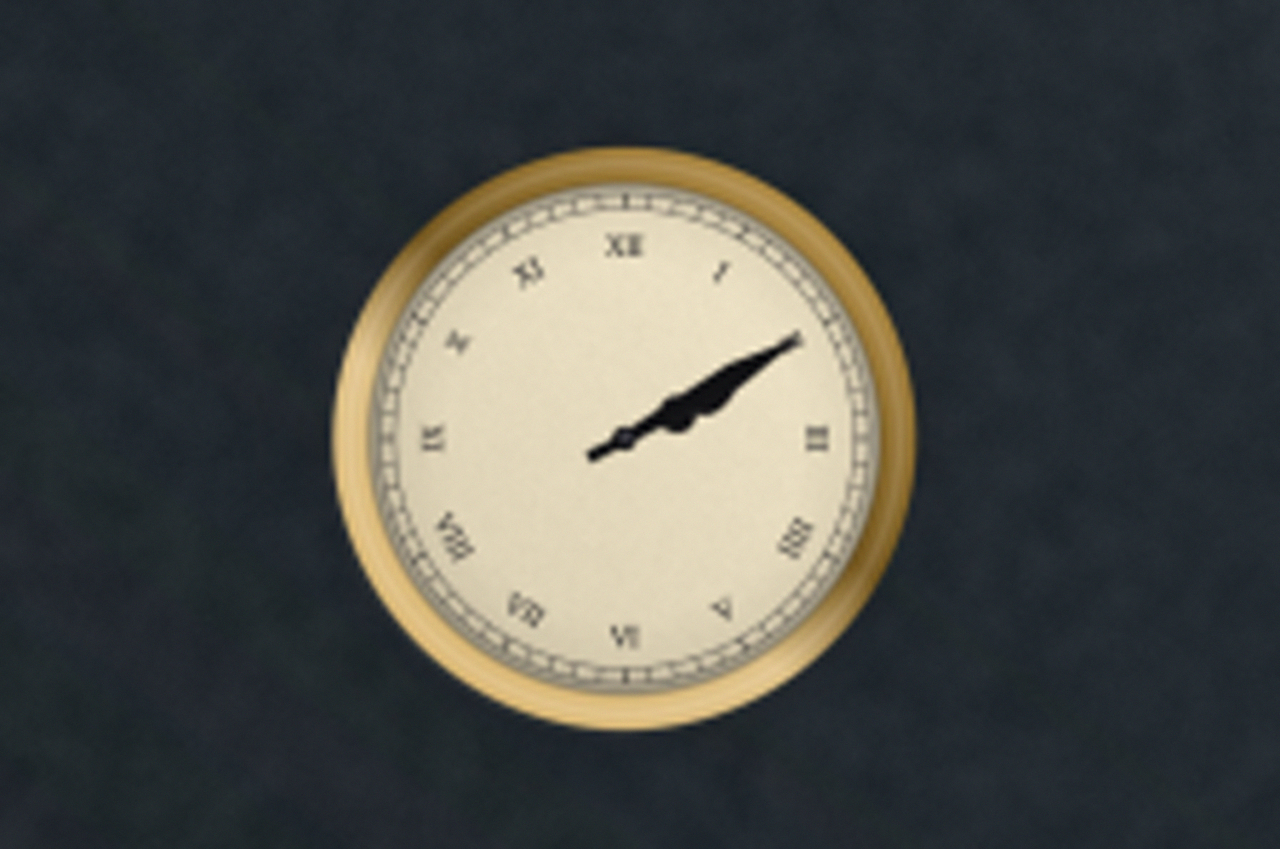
**2:10**
